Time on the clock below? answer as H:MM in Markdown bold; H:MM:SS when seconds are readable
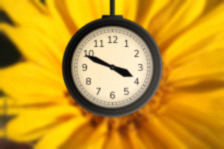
**3:49**
